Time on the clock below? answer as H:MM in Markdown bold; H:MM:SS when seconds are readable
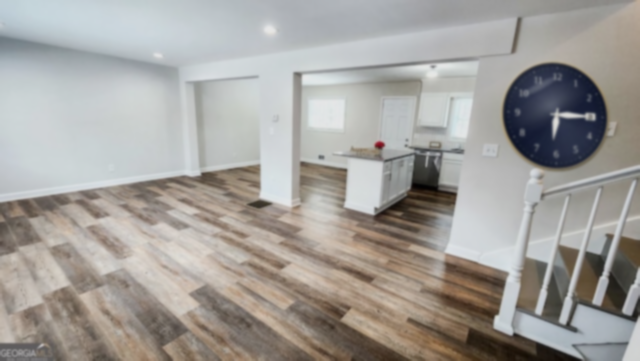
**6:15**
